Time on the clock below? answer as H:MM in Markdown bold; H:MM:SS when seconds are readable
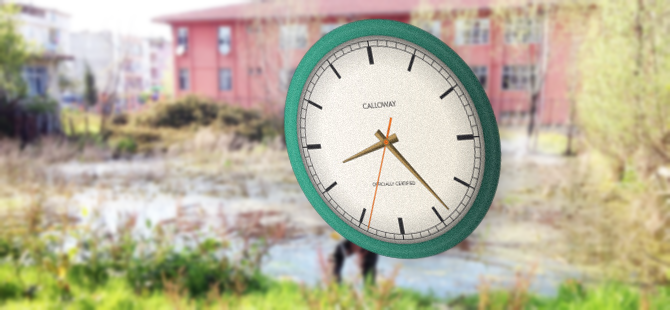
**8:23:34**
